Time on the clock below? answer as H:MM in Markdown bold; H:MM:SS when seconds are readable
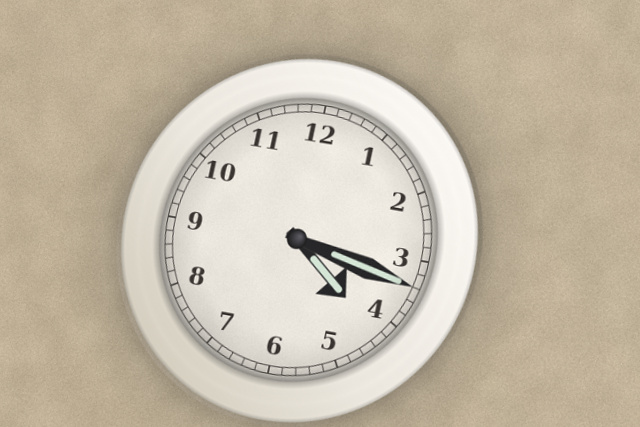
**4:17**
